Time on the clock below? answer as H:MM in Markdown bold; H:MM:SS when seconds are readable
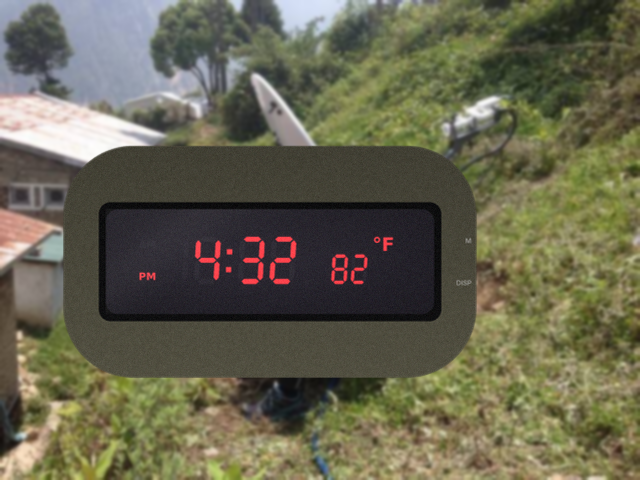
**4:32**
